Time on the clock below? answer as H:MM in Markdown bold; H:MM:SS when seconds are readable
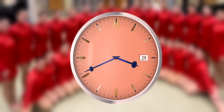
**3:41**
